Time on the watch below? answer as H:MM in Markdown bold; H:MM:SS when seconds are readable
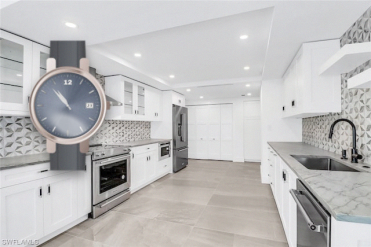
**10:53**
